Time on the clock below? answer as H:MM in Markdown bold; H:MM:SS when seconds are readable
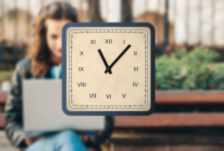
**11:07**
